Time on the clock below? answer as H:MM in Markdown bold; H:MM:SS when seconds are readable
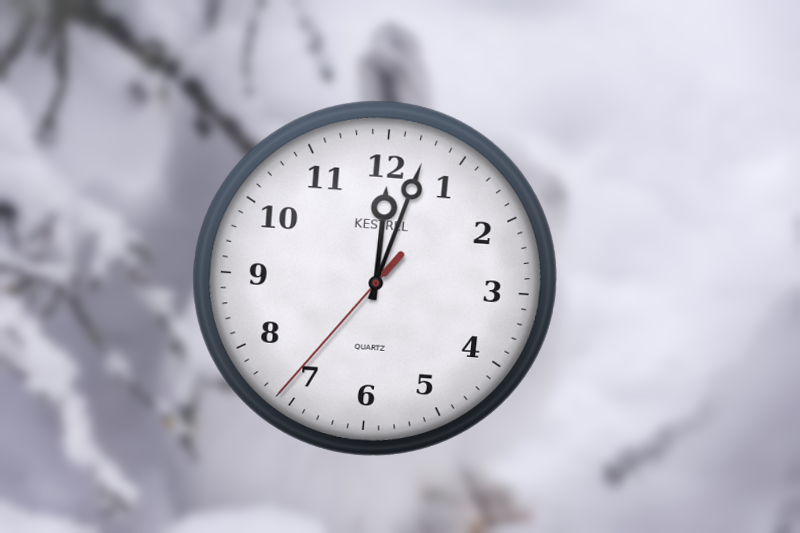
**12:02:36**
